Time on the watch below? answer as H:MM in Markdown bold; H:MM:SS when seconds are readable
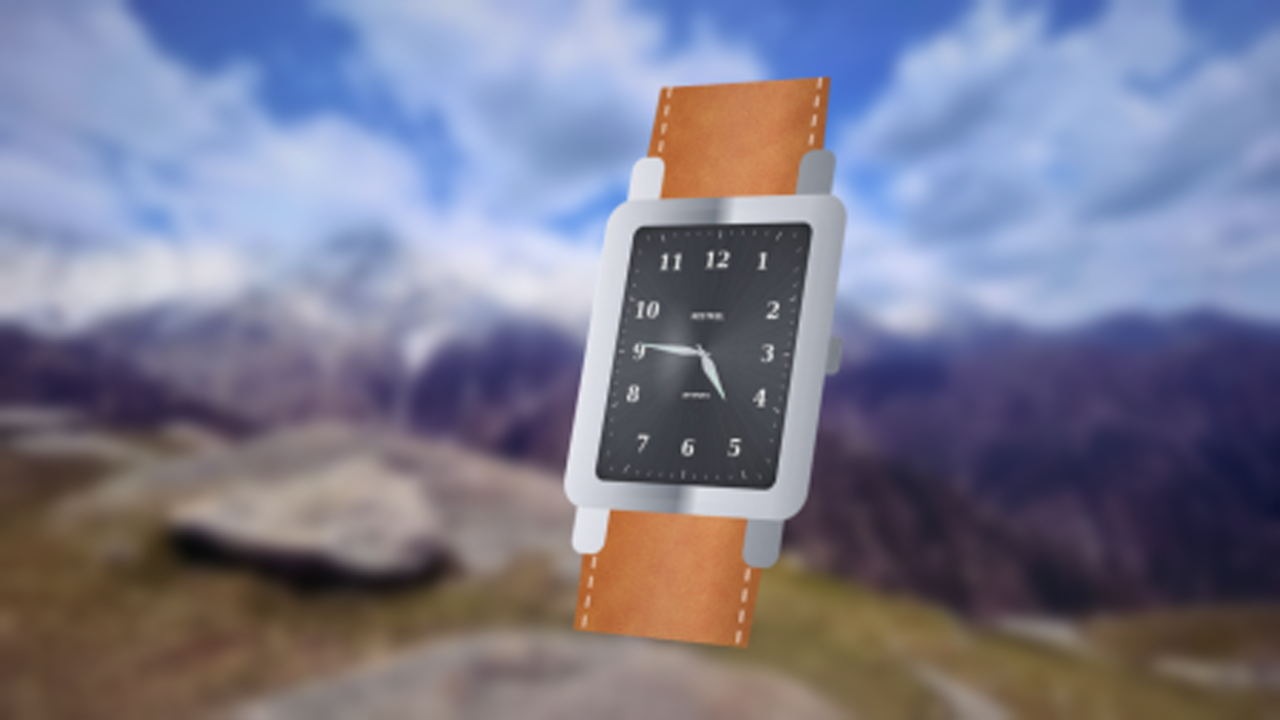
**4:46**
